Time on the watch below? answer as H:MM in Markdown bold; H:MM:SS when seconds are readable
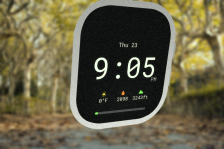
**9:05**
